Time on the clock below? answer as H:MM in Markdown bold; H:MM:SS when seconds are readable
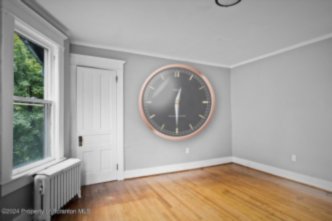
**12:30**
